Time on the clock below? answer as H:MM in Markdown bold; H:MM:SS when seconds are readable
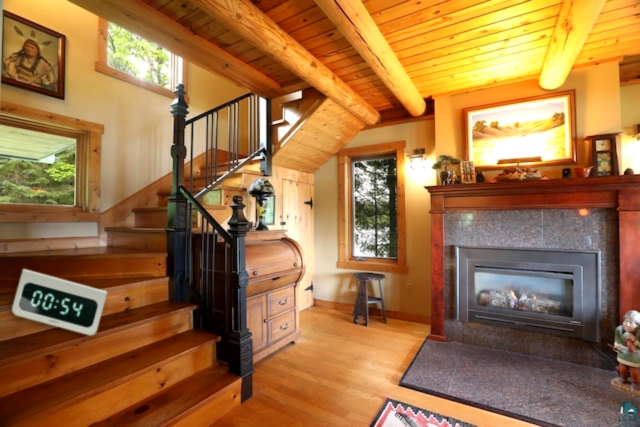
**0:54**
